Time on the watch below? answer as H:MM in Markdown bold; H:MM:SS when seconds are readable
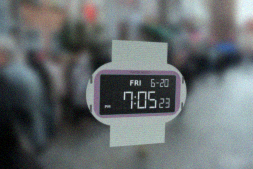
**7:05:23**
